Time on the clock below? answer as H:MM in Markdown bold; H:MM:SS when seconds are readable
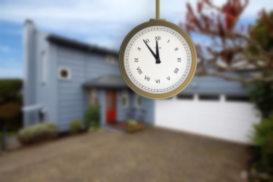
**11:54**
